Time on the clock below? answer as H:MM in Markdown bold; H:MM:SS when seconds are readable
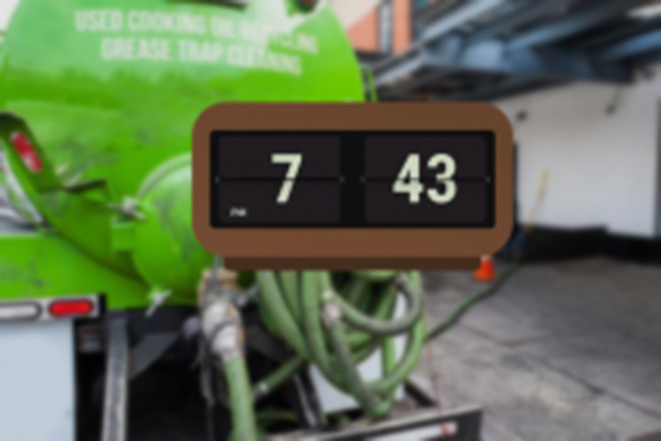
**7:43**
